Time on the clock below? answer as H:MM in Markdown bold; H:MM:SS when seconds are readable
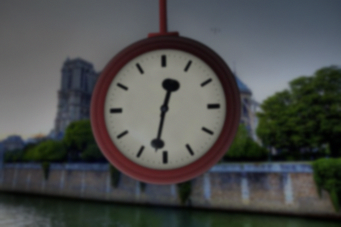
**12:32**
